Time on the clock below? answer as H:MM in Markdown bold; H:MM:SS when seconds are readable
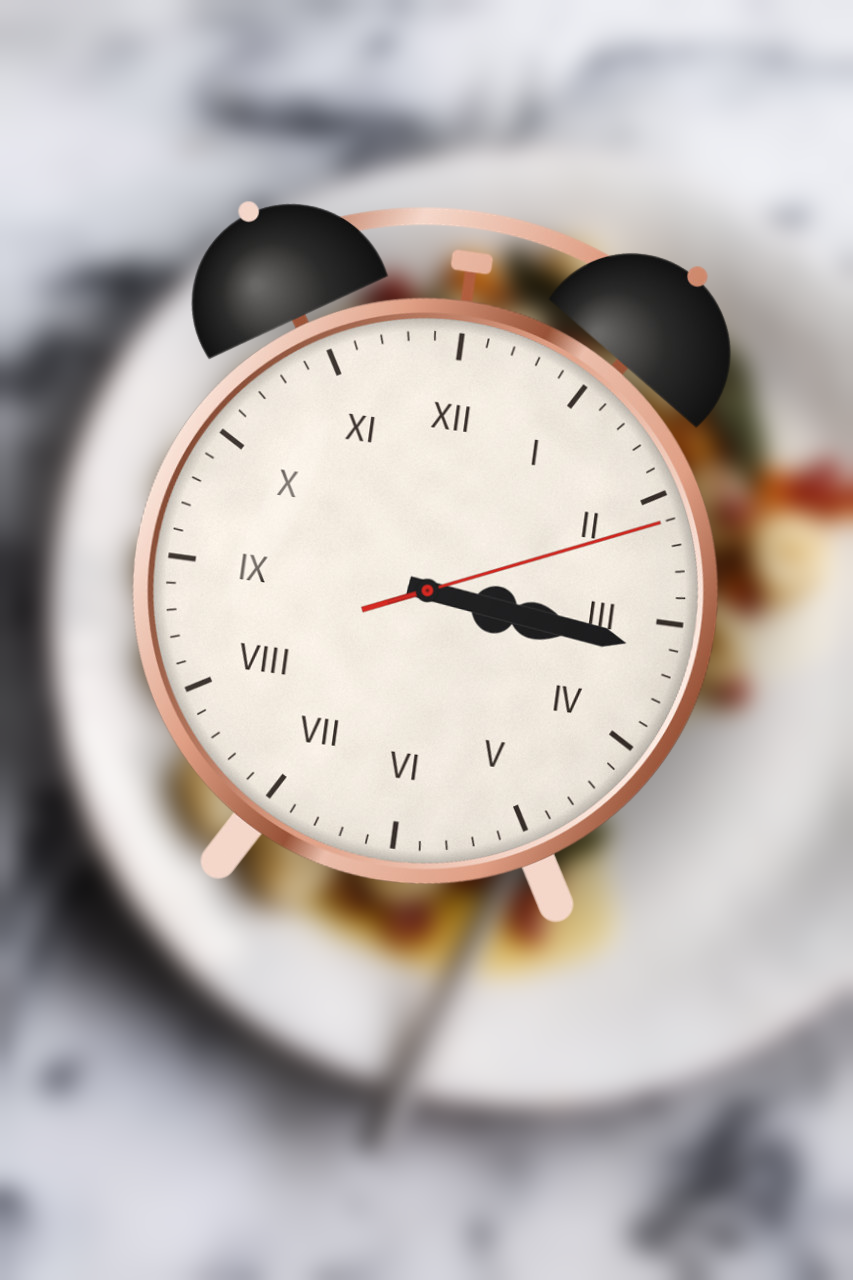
**3:16:11**
